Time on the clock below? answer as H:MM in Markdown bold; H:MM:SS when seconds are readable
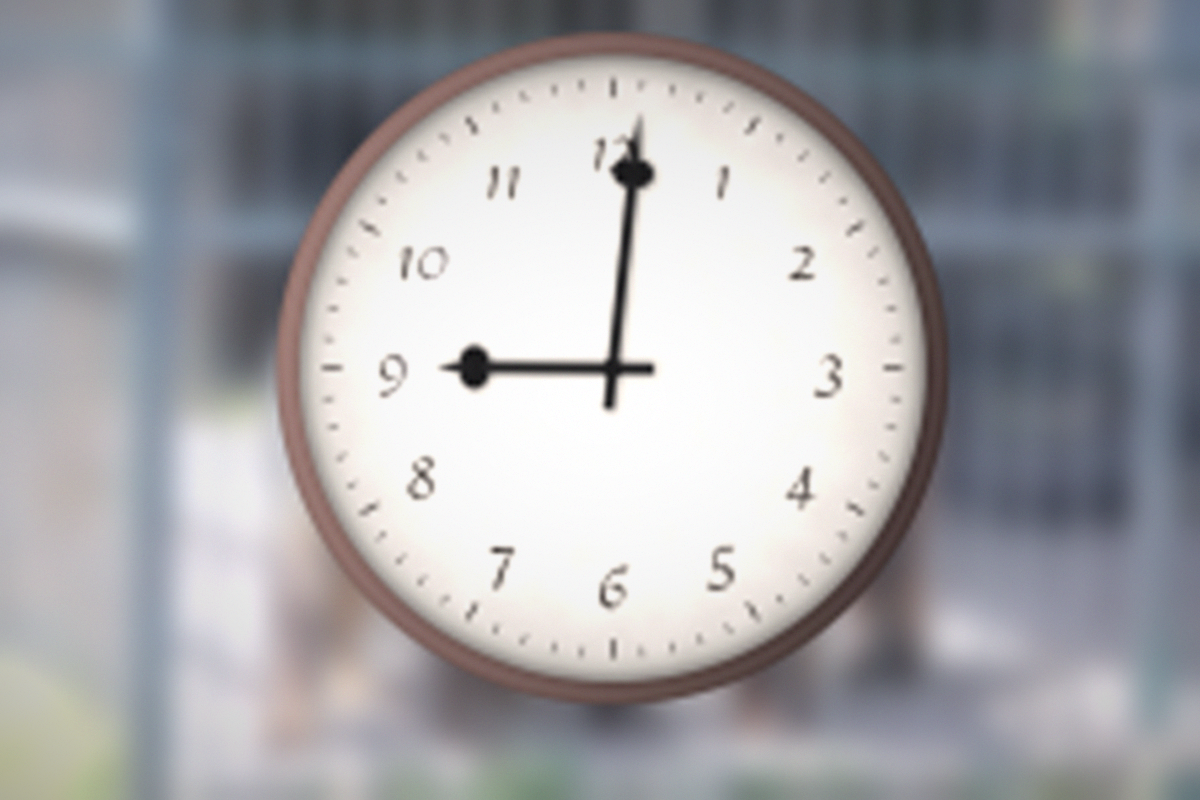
**9:01**
